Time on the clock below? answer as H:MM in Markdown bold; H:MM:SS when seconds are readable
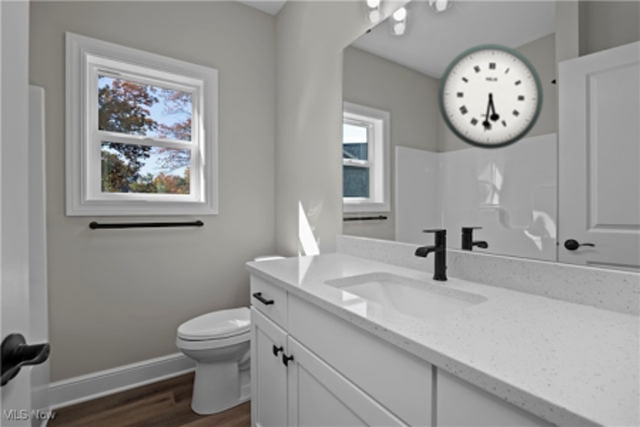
**5:31**
